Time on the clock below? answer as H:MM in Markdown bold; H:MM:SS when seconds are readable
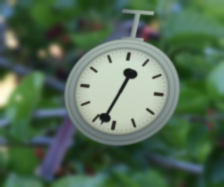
**12:33**
